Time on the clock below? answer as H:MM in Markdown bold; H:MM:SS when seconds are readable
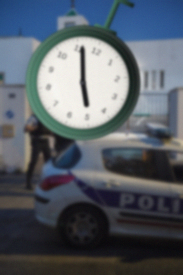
**4:56**
